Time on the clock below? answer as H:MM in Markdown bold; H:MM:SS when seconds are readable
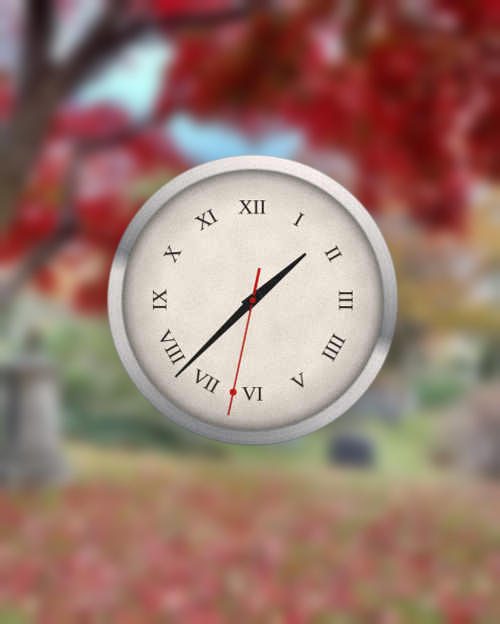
**1:37:32**
